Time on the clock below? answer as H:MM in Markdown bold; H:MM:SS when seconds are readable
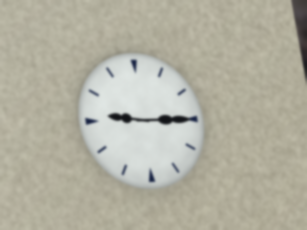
**9:15**
